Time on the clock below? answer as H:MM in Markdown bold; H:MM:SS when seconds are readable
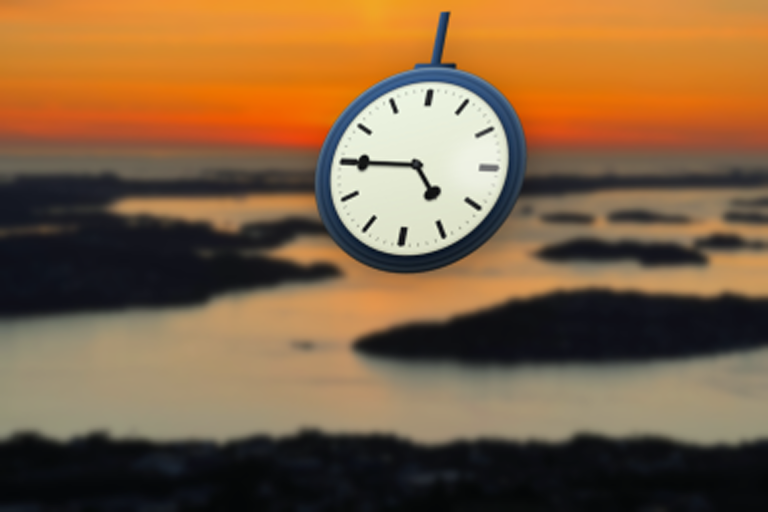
**4:45**
